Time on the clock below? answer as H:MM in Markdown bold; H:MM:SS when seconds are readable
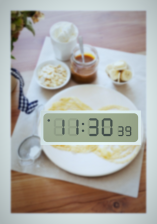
**11:30:39**
